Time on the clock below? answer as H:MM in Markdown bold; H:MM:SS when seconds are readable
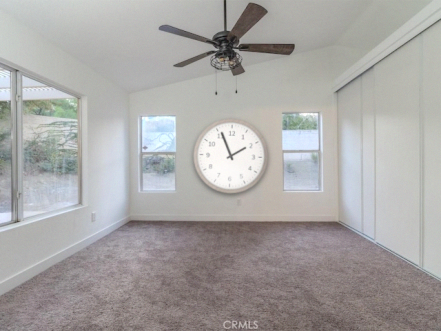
**1:56**
